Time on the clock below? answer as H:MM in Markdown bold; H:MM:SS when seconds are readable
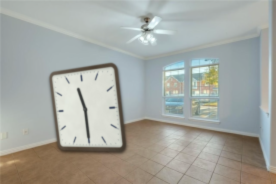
**11:30**
